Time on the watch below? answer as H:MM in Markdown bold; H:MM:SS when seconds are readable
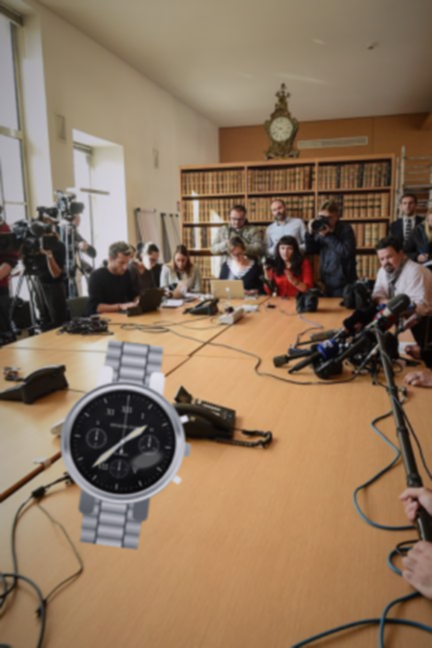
**1:37**
